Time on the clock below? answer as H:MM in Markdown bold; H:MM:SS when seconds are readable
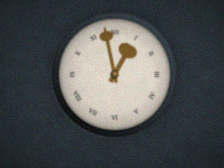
**12:58**
